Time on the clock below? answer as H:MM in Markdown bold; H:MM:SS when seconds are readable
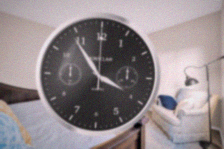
**3:54**
